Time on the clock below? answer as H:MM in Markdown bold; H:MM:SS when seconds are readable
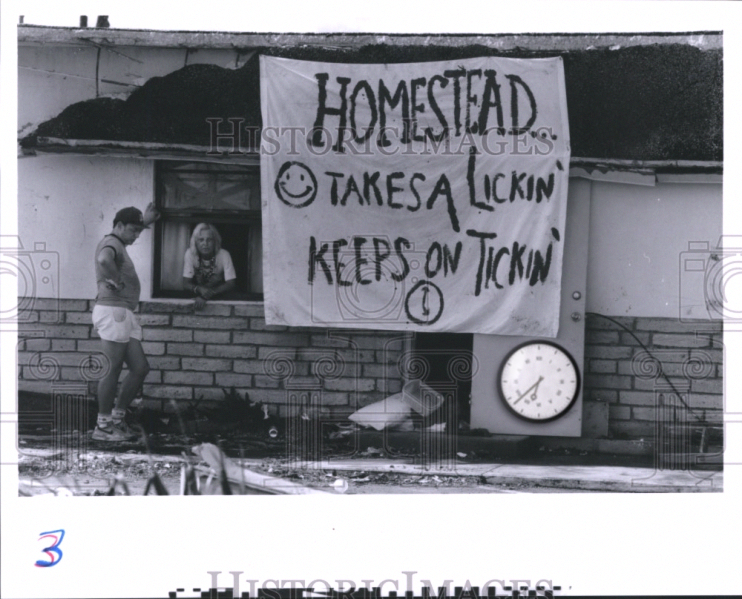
**6:38**
